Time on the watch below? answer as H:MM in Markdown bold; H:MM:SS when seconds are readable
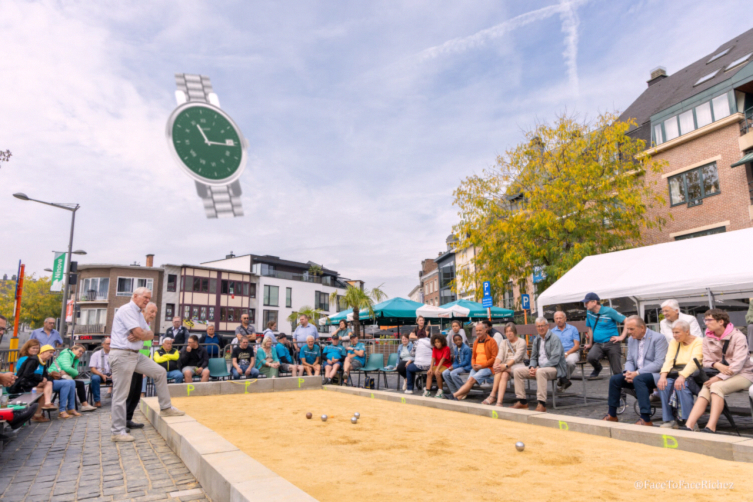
**11:16**
